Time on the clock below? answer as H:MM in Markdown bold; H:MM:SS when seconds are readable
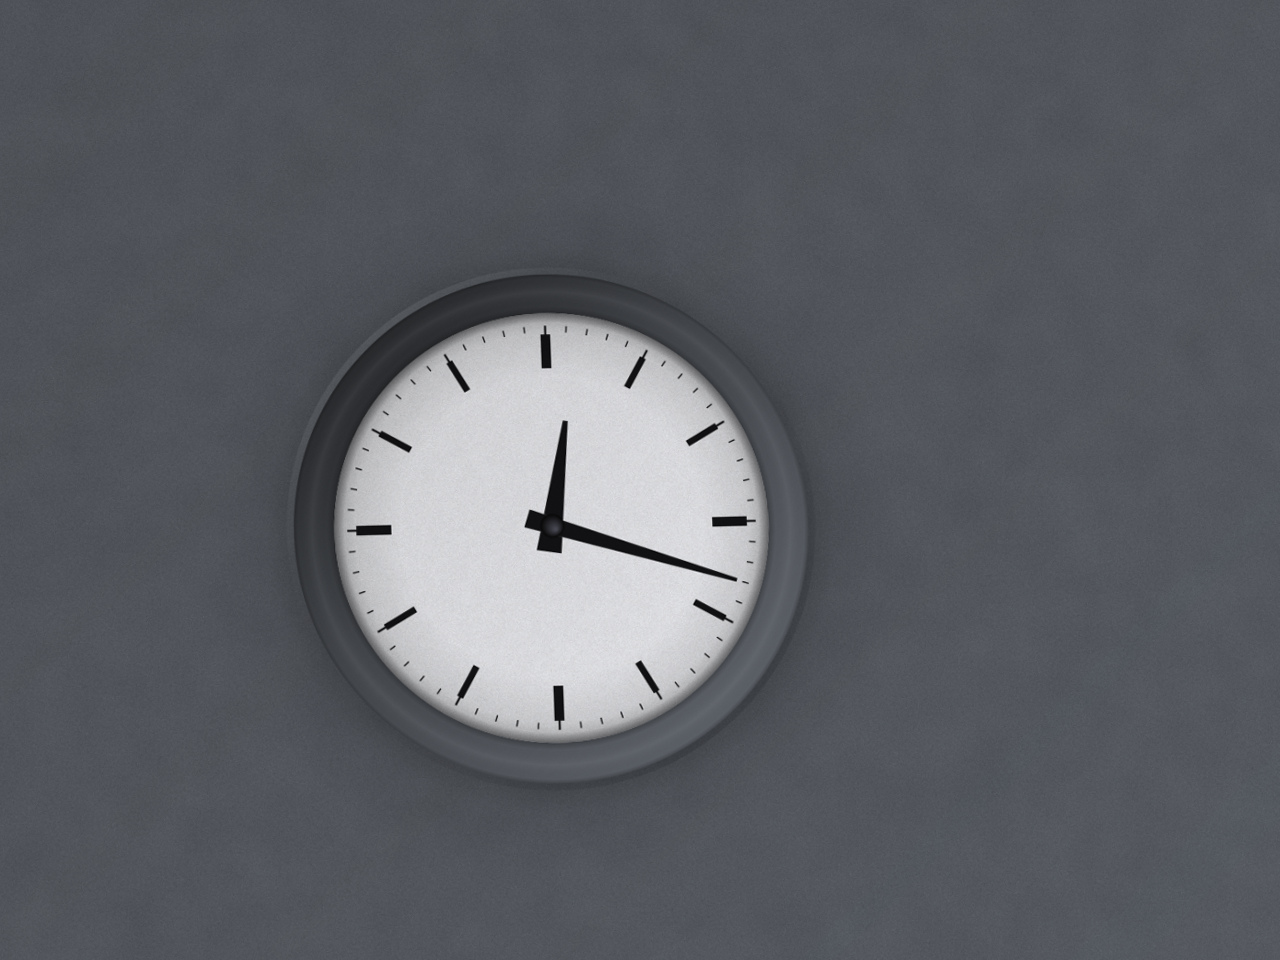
**12:18**
